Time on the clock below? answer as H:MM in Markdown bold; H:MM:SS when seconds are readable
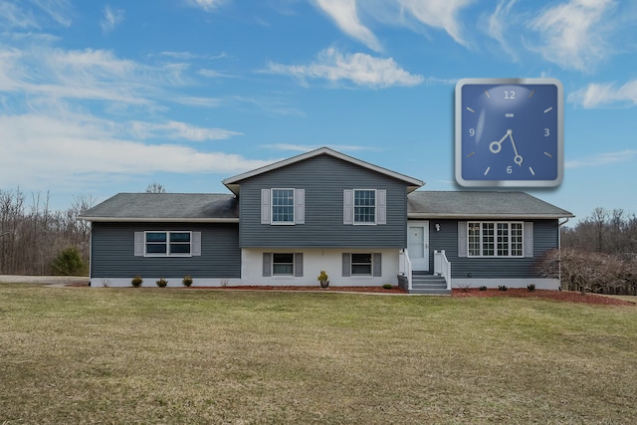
**7:27**
